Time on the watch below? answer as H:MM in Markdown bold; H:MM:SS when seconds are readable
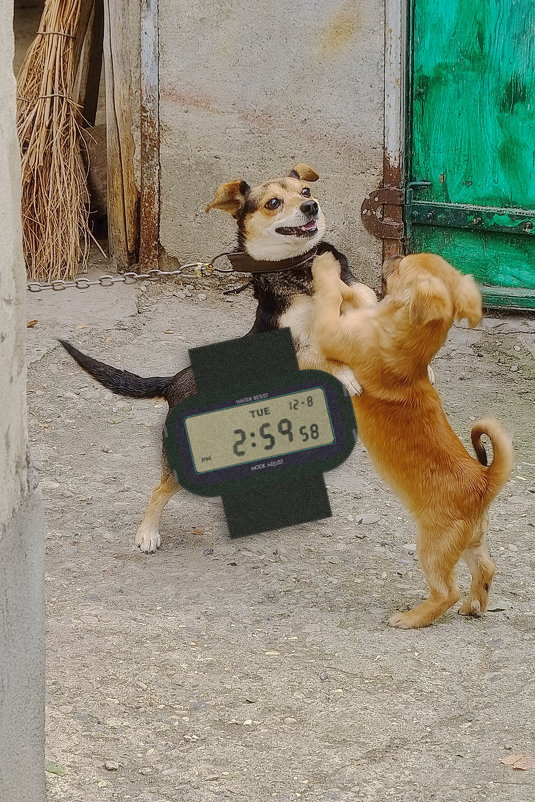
**2:59:58**
